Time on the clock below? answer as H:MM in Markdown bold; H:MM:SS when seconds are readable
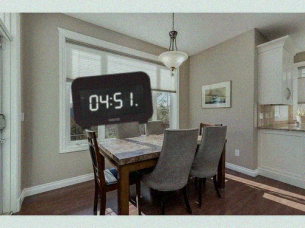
**4:51**
